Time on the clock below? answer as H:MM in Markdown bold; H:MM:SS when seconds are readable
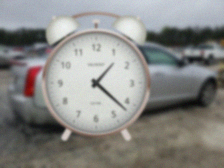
**1:22**
